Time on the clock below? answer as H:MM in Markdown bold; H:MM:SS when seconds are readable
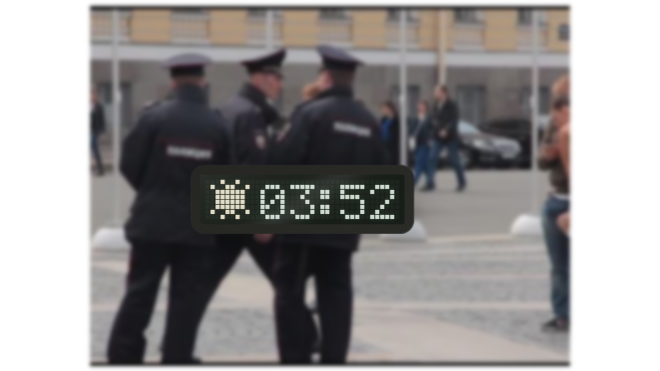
**3:52**
